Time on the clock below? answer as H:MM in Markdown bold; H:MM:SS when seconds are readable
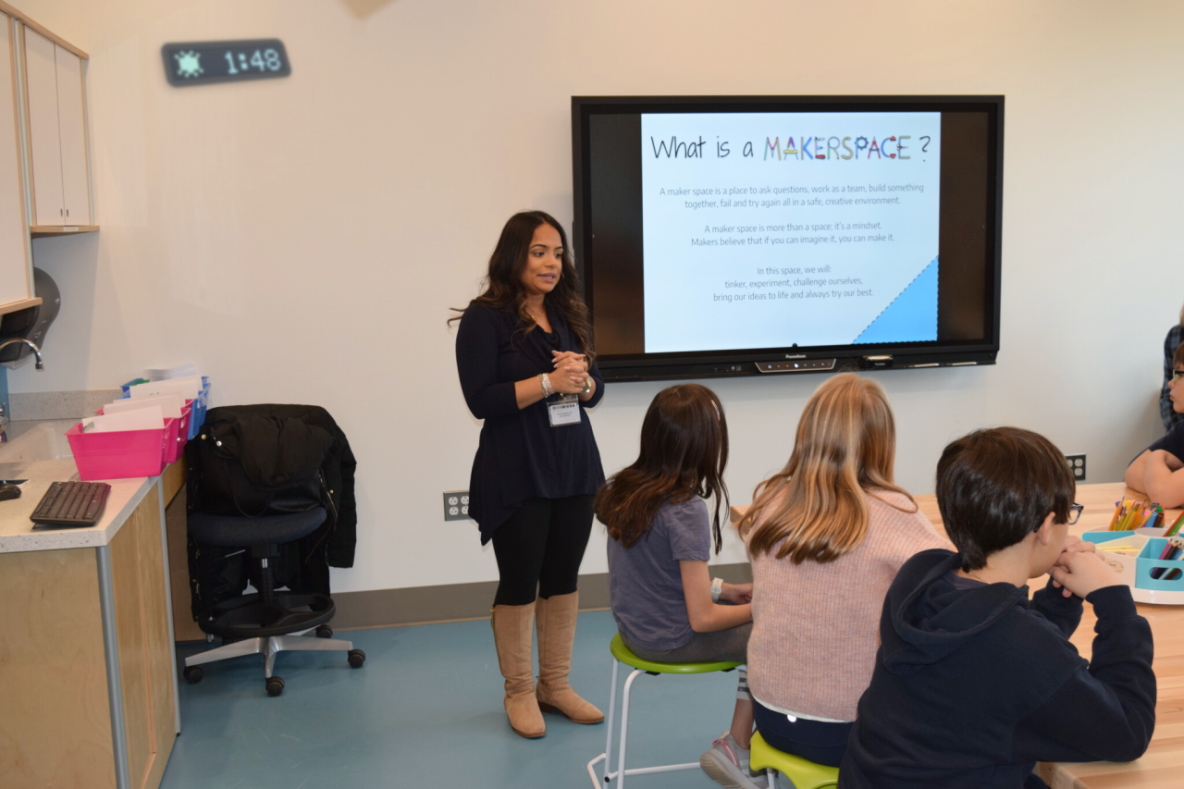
**1:48**
